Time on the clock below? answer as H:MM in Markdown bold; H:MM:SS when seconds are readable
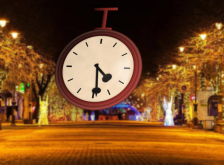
**4:29**
